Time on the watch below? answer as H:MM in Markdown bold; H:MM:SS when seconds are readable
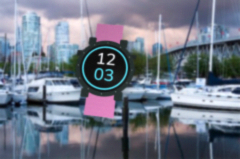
**12:03**
